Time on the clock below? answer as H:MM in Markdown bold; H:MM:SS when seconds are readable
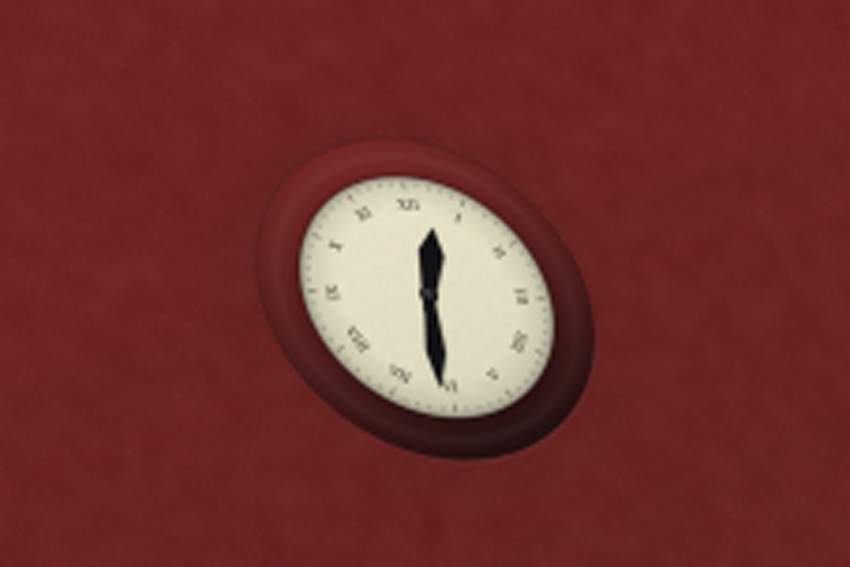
**12:31**
